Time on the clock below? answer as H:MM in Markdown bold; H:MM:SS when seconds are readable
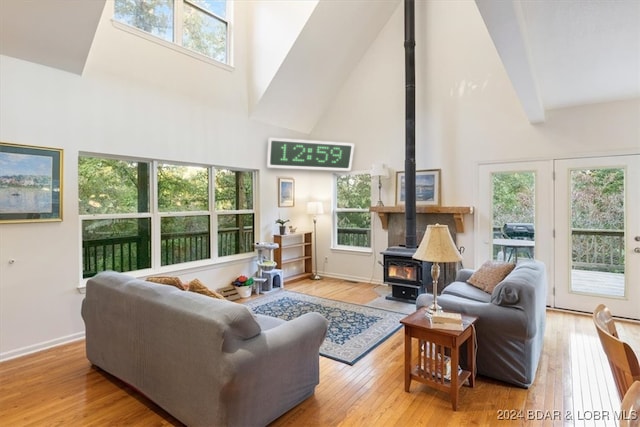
**12:59**
